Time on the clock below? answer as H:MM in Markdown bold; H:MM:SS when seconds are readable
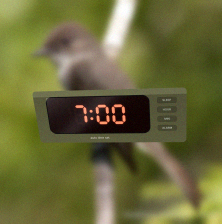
**7:00**
